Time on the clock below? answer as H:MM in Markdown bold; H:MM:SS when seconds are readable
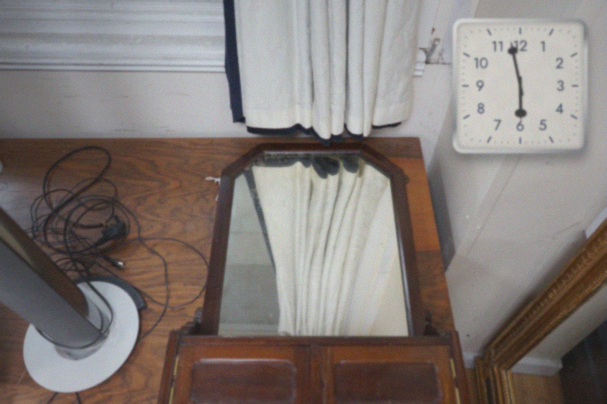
**5:58**
